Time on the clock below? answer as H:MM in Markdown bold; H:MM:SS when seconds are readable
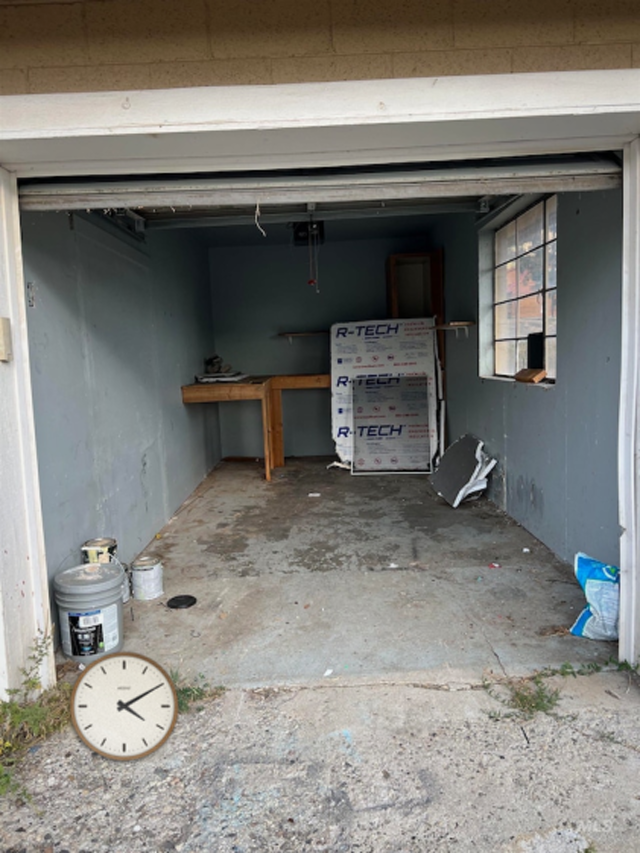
**4:10**
